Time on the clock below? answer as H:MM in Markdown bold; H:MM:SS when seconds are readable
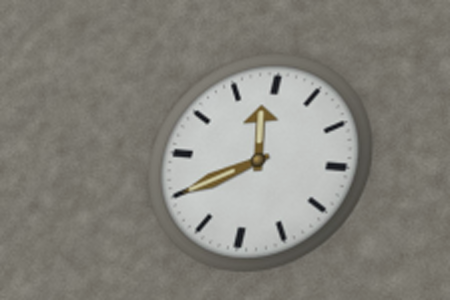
**11:40**
